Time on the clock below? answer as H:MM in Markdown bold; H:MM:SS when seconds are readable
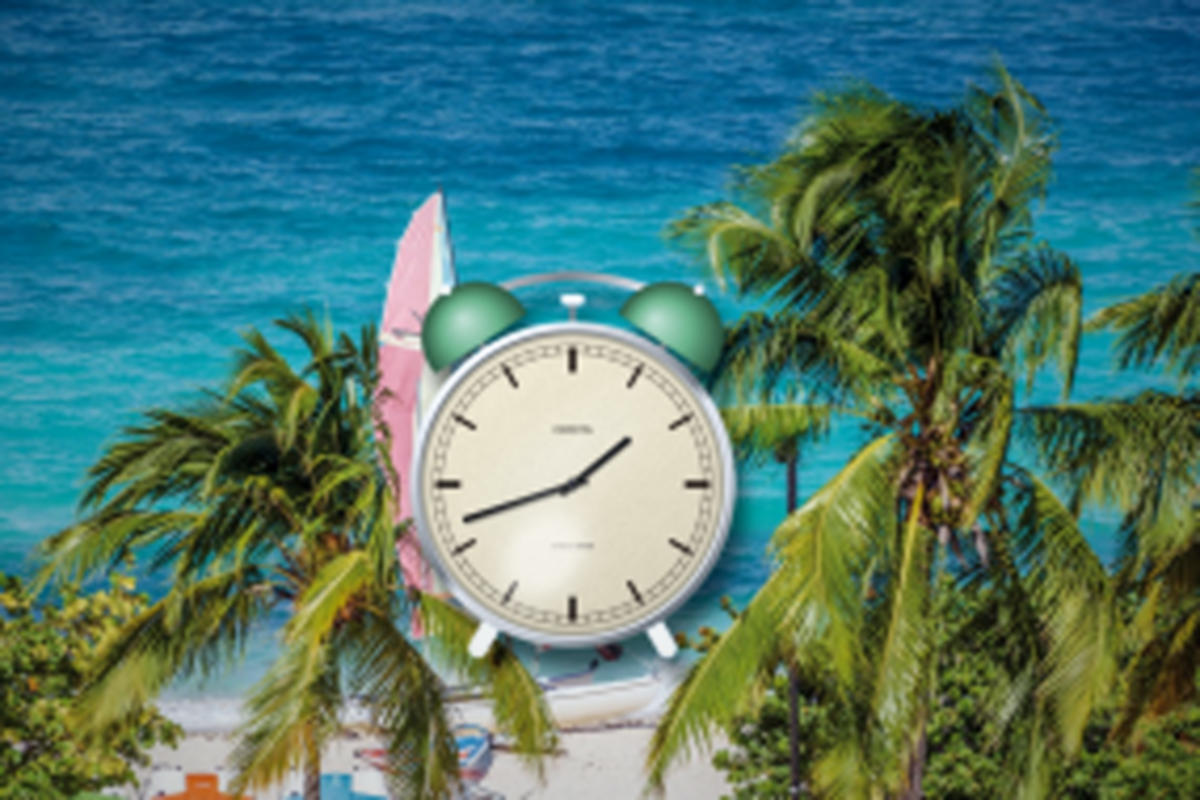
**1:42**
